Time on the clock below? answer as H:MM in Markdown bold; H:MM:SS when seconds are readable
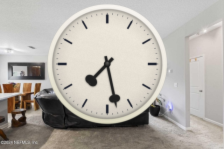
**7:28**
